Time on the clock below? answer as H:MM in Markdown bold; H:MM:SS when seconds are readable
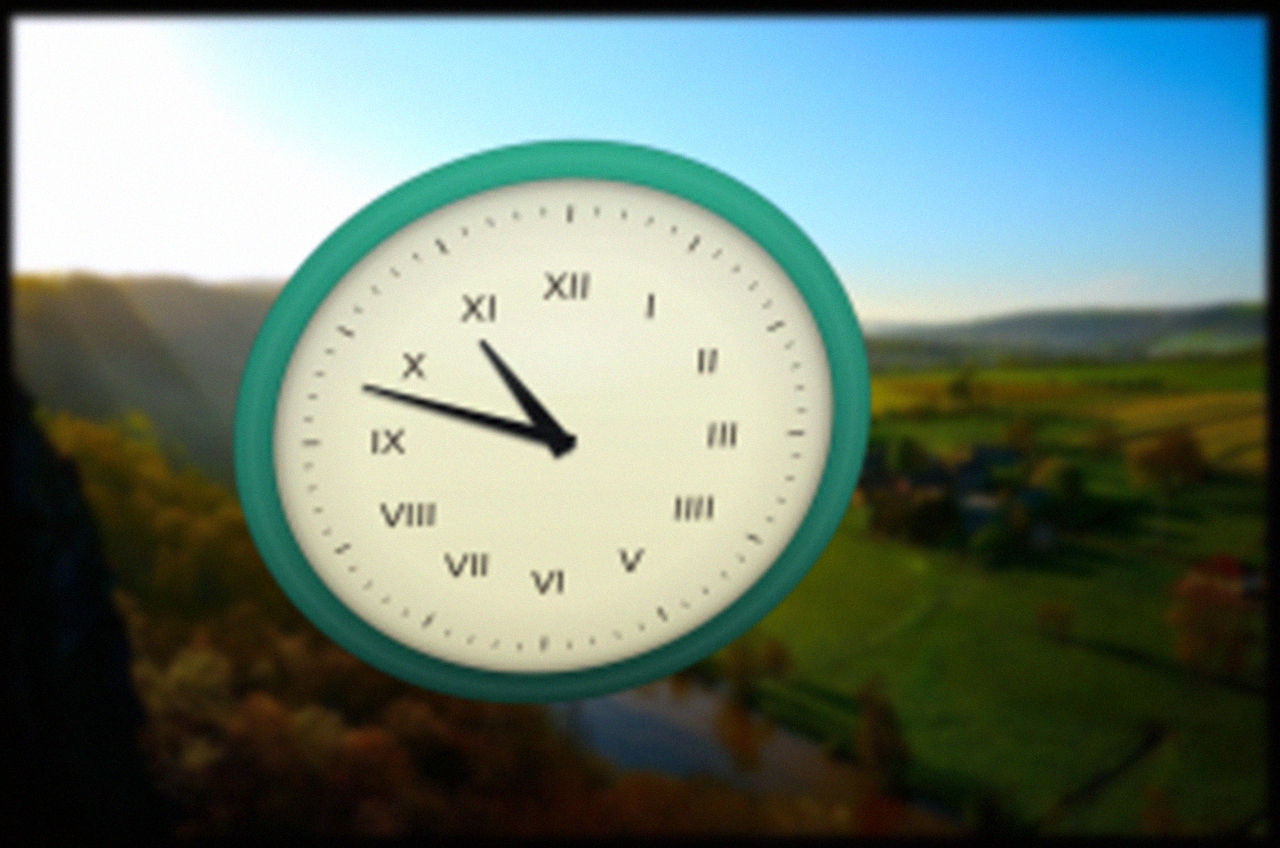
**10:48**
